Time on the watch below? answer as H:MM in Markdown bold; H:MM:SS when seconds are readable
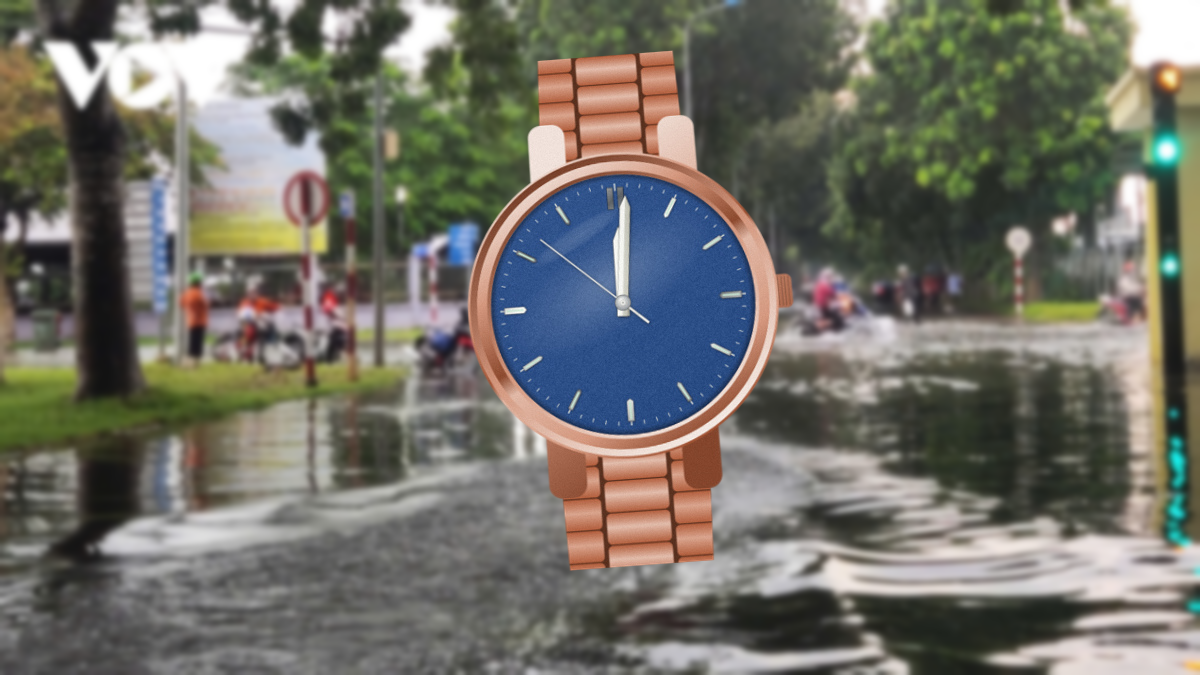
**12:00:52**
